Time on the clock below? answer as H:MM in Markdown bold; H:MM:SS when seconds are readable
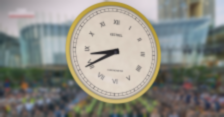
**8:40**
